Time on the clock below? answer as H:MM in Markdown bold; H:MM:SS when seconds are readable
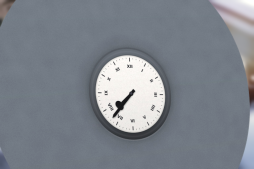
**7:37**
